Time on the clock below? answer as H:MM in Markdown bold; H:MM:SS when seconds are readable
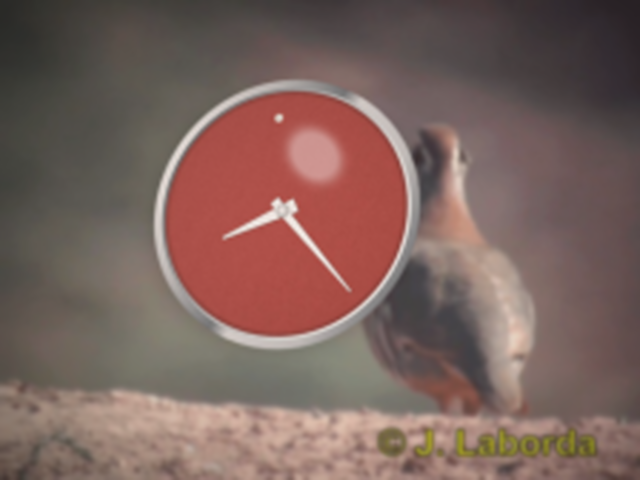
**8:24**
